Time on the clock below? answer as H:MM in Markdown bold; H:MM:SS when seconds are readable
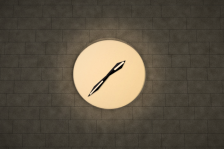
**1:37**
